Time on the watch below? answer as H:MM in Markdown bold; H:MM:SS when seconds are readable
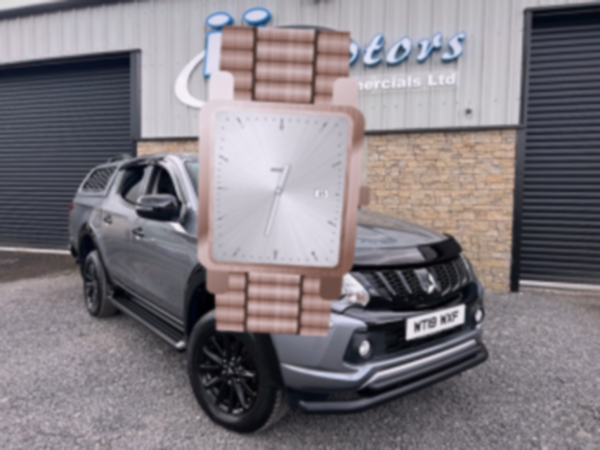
**12:32**
